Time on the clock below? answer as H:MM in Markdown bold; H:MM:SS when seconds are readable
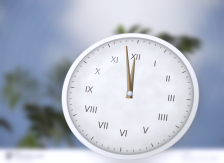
**11:58**
